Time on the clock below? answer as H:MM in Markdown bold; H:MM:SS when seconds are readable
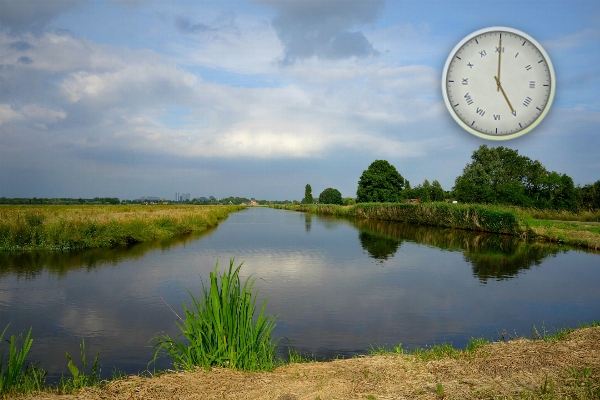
**5:00**
